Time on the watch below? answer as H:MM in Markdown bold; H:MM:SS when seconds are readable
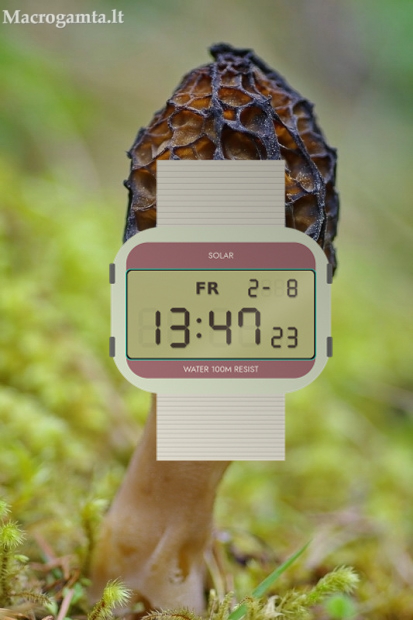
**13:47:23**
